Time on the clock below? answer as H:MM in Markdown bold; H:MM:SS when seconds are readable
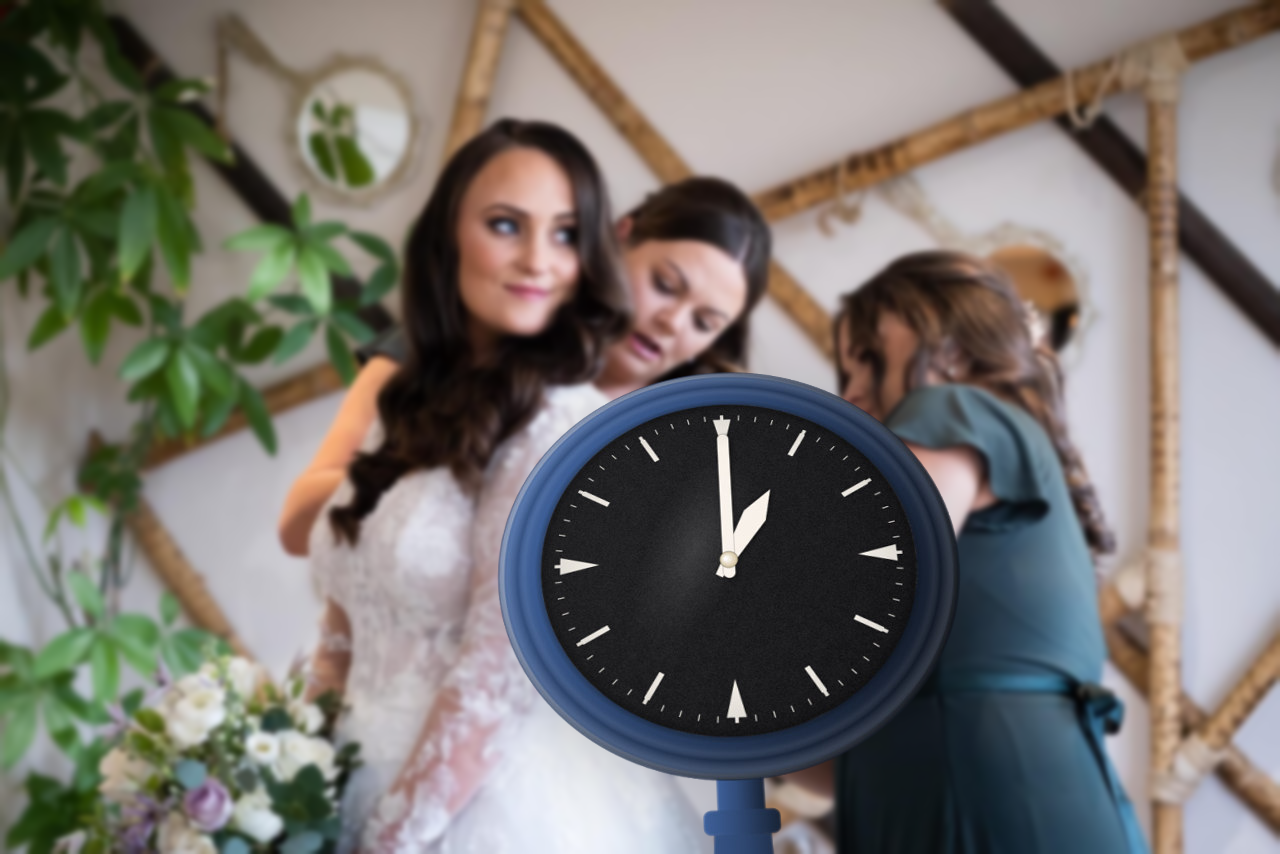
**1:00**
